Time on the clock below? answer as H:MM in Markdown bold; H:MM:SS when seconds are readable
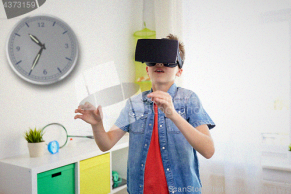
**10:35**
